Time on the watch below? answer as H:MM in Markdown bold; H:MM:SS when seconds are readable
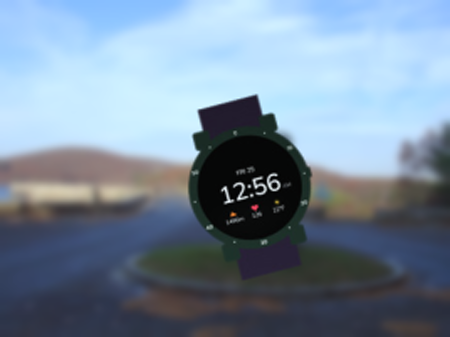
**12:56**
